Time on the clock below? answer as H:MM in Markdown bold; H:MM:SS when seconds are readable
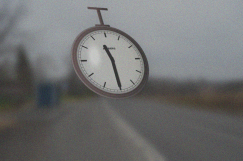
**11:30**
